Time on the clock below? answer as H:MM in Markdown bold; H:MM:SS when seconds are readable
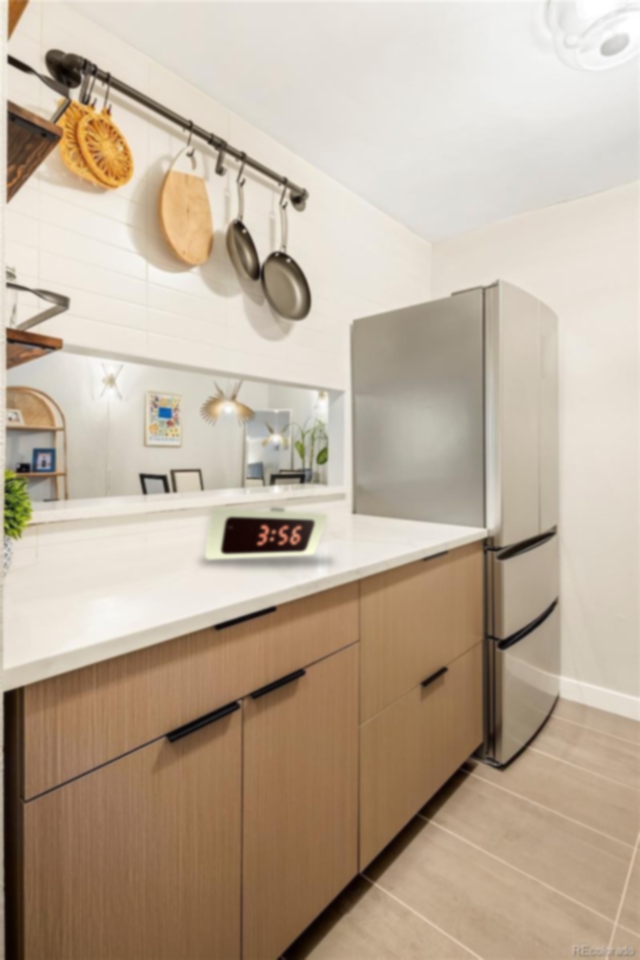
**3:56**
